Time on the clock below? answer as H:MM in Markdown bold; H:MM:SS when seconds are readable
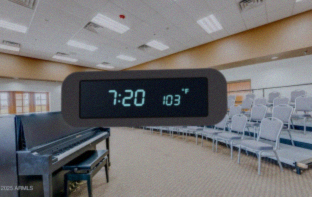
**7:20**
